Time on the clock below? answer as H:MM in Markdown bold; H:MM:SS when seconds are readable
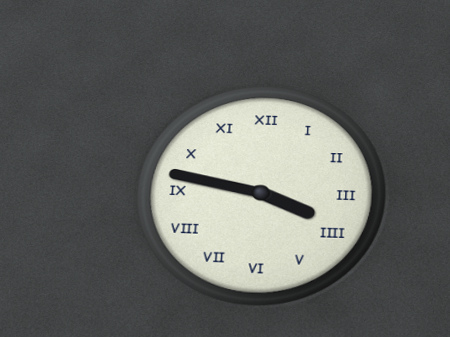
**3:47**
